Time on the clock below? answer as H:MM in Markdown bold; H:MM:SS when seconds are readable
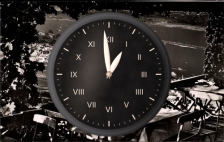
**12:59**
